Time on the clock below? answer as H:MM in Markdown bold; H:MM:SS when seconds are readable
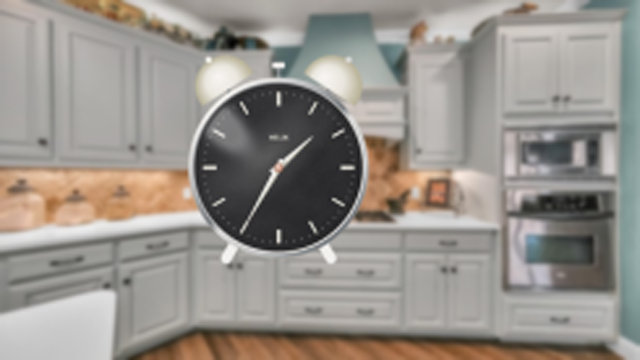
**1:35**
